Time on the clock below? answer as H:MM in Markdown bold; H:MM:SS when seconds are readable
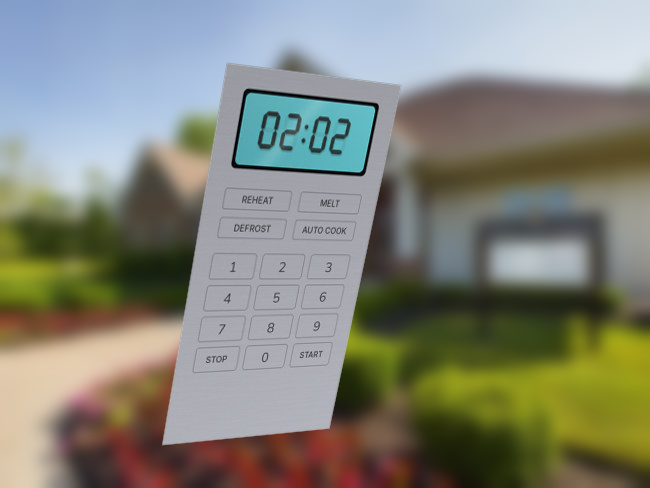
**2:02**
